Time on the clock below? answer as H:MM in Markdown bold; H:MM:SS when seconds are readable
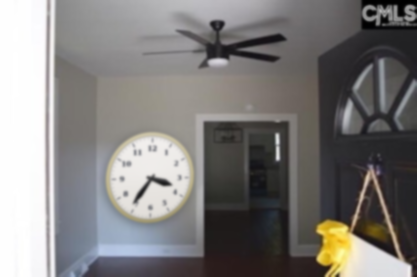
**3:36**
